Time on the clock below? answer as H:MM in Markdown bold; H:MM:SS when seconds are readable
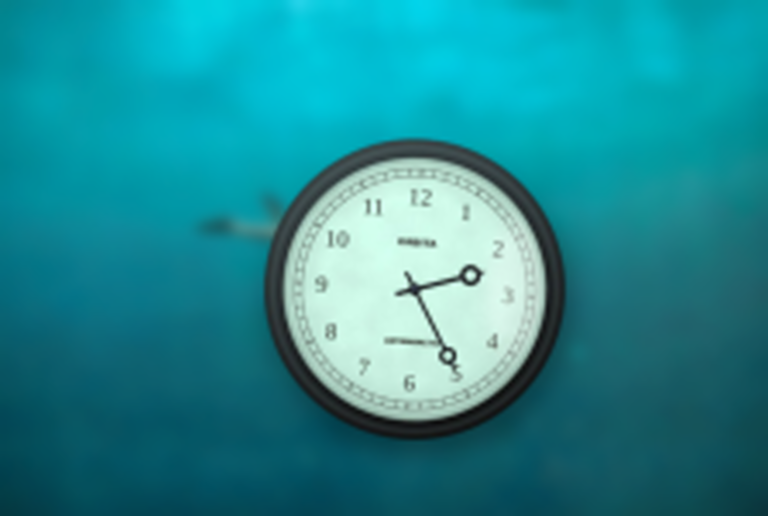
**2:25**
